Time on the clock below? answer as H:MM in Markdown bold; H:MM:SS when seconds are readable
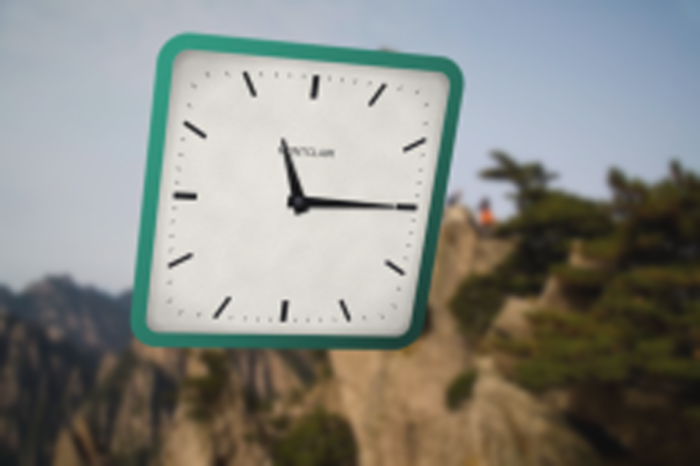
**11:15**
